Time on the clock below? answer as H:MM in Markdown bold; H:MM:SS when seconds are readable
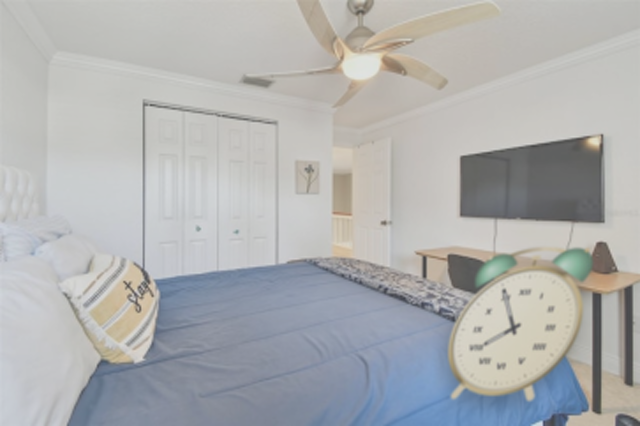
**7:55**
